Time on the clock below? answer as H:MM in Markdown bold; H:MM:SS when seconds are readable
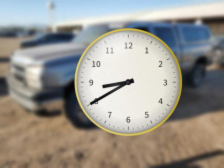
**8:40**
